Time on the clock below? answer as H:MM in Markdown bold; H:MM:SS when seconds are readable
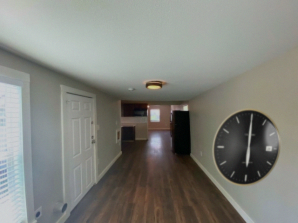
**6:00**
